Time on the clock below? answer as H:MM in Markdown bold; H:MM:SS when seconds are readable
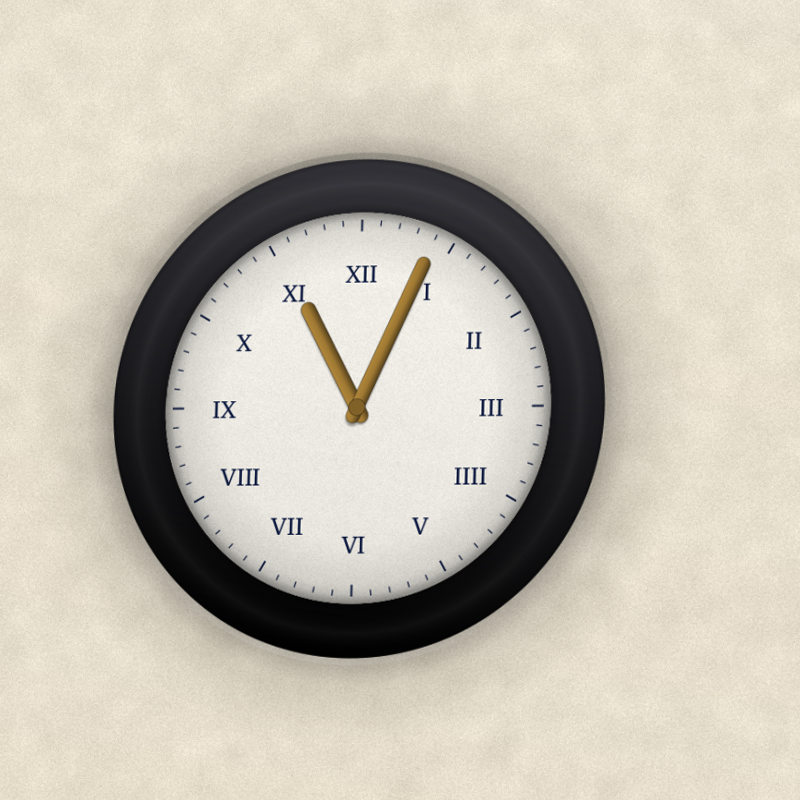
**11:04**
